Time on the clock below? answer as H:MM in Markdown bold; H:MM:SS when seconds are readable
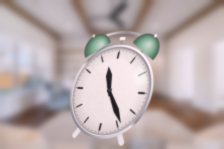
**11:24**
